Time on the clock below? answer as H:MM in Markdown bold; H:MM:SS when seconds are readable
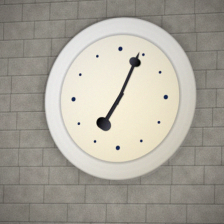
**7:04**
